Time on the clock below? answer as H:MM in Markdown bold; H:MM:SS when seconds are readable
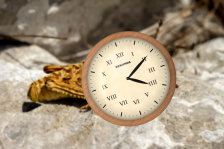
**4:10**
